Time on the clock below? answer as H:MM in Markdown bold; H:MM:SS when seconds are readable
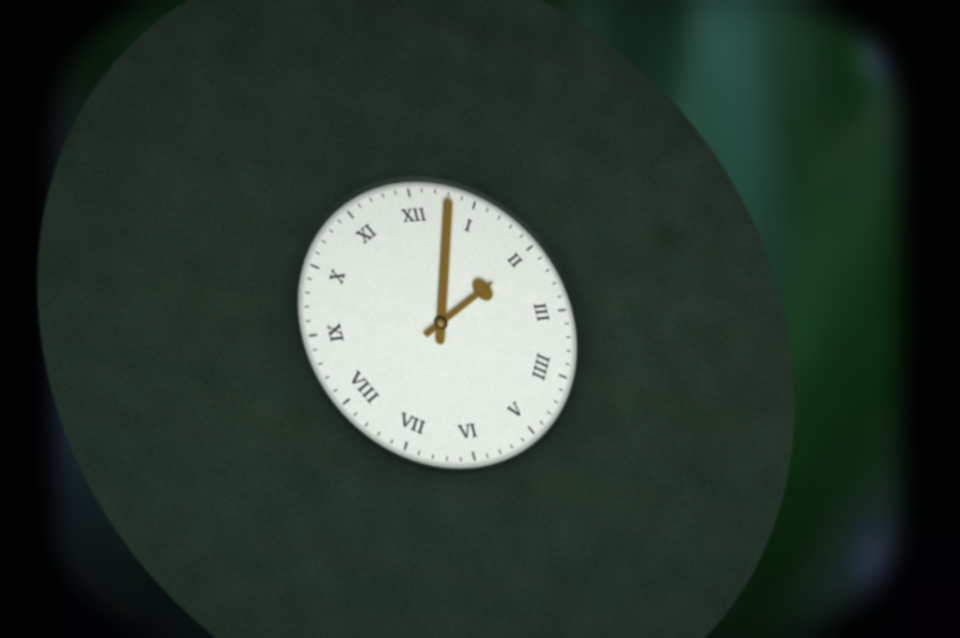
**2:03**
